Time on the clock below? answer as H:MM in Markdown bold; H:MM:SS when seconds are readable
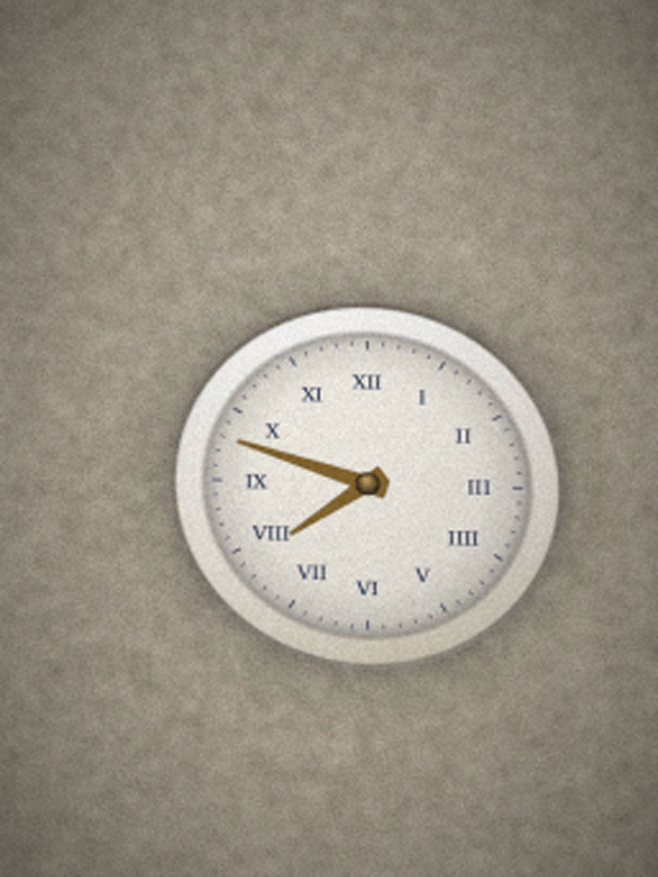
**7:48**
